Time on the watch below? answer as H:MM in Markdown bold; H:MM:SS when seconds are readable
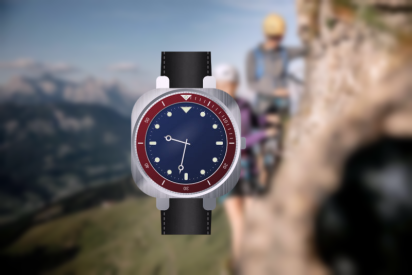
**9:32**
